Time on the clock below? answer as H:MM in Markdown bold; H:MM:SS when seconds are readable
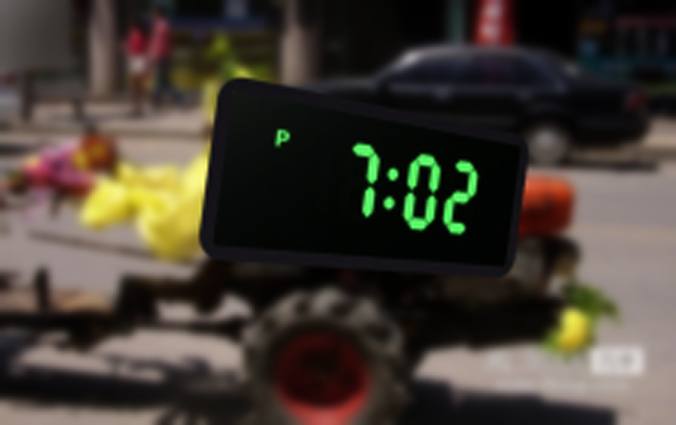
**7:02**
